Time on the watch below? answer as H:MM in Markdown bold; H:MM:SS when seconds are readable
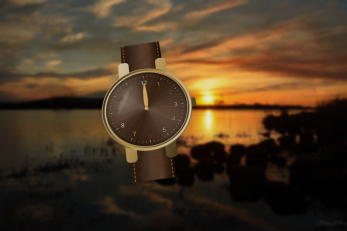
**12:00**
